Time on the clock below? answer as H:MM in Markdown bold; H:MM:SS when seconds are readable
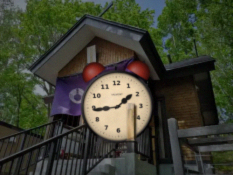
**1:44**
